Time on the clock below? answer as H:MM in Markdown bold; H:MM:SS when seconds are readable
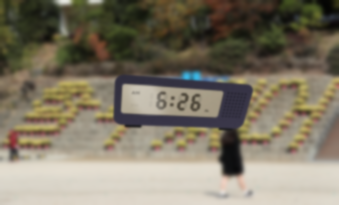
**6:26**
